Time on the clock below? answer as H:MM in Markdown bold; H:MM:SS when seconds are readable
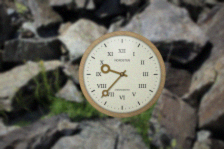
**9:37**
